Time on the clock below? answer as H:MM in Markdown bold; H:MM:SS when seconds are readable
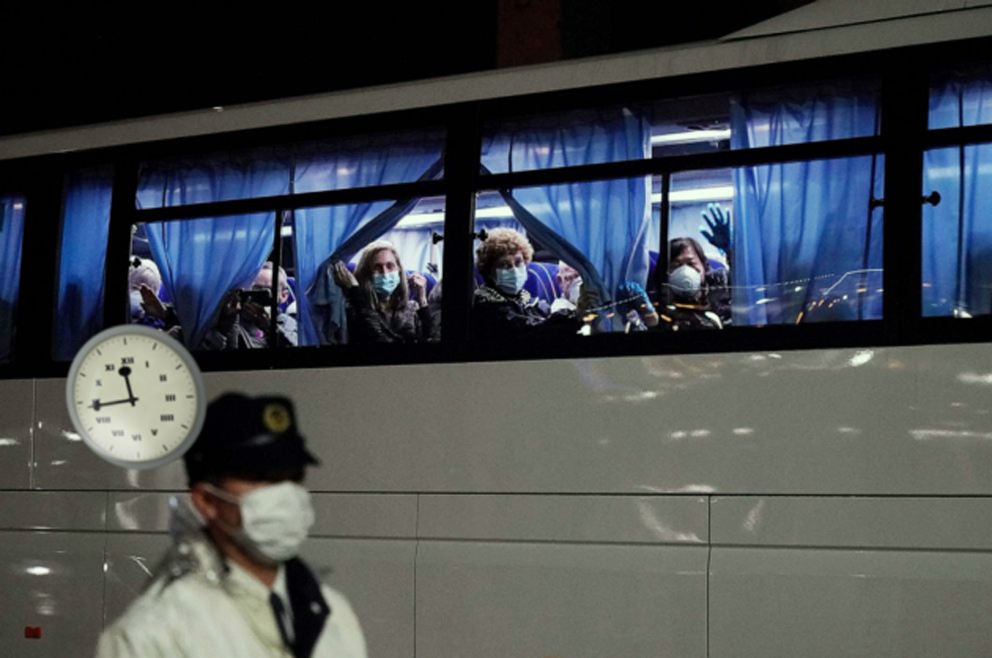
**11:44**
